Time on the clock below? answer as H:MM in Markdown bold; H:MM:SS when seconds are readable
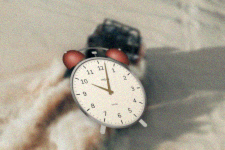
**10:02**
